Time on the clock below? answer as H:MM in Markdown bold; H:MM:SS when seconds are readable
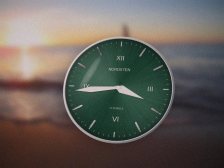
**3:44**
